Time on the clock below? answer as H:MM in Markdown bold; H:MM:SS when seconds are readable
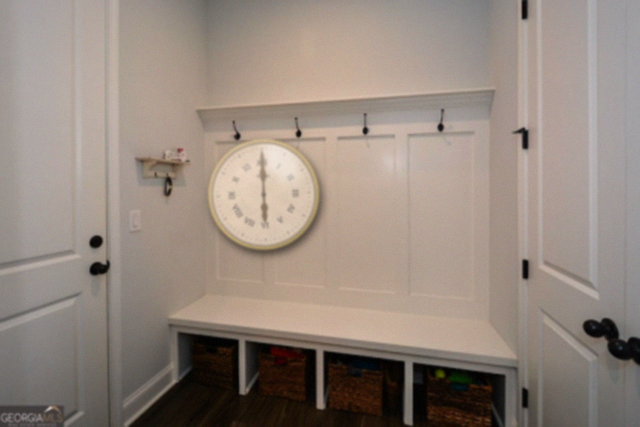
**6:00**
